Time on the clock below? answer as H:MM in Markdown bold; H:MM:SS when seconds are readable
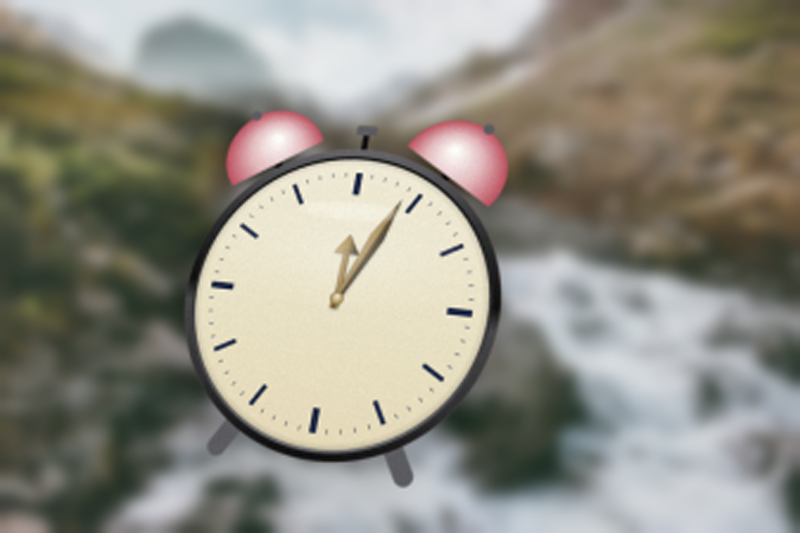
**12:04**
